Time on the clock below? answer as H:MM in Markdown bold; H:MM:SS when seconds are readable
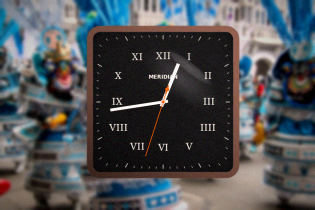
**12:43:33**
